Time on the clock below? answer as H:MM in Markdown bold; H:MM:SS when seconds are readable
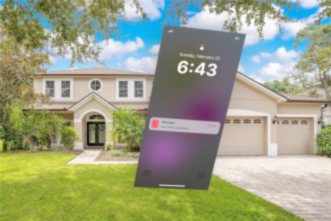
**6:43**
